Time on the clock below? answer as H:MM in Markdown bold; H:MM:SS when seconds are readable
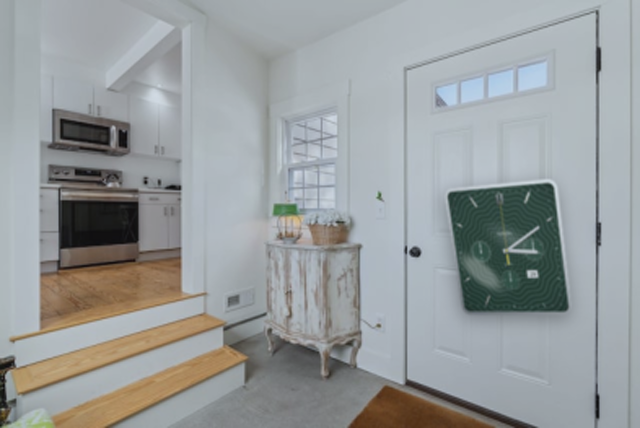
**3:10**
